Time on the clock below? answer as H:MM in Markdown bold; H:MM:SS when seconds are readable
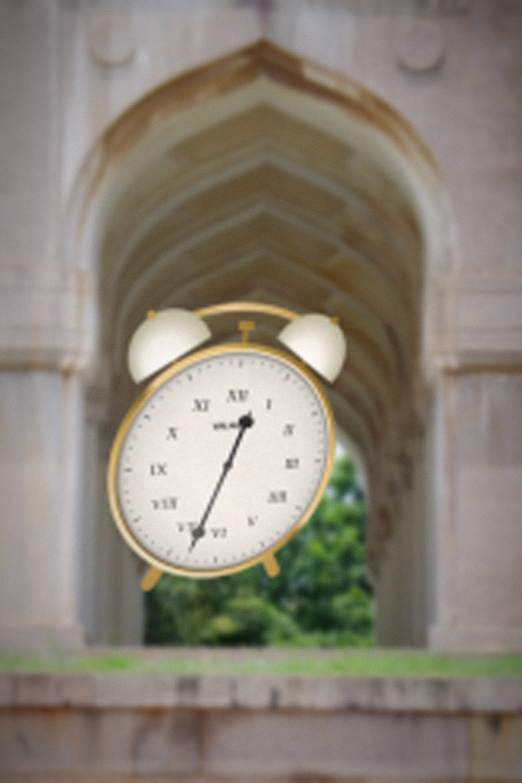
**12:33**
